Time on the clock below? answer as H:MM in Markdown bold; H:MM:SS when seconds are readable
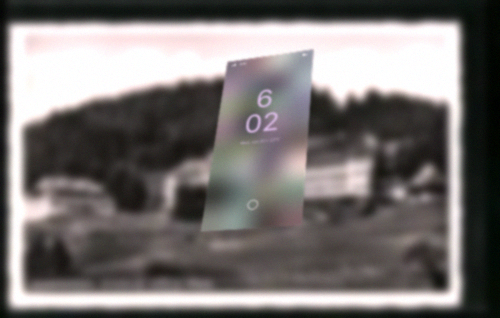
**6:02**
